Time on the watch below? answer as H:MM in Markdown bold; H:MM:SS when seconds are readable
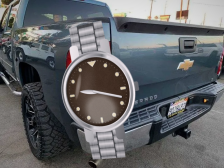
**9:18**
